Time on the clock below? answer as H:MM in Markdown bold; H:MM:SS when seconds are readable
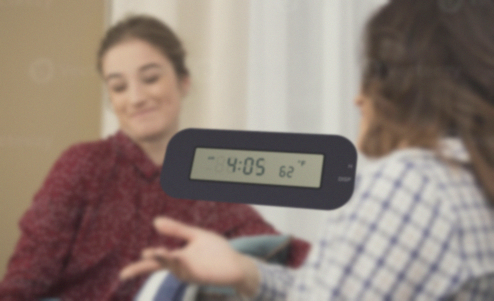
**4:05**
